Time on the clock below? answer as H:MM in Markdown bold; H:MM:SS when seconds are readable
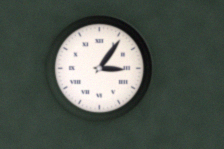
**3:06**
